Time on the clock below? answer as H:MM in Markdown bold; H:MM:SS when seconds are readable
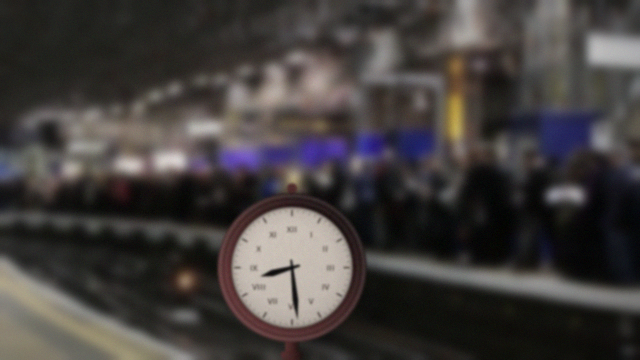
**8:29**
